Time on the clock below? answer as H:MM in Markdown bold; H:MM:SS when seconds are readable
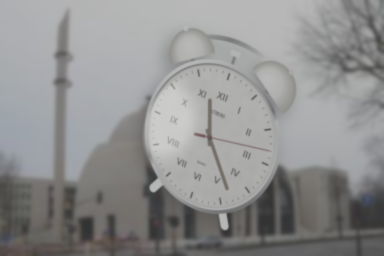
**11:23:13**
